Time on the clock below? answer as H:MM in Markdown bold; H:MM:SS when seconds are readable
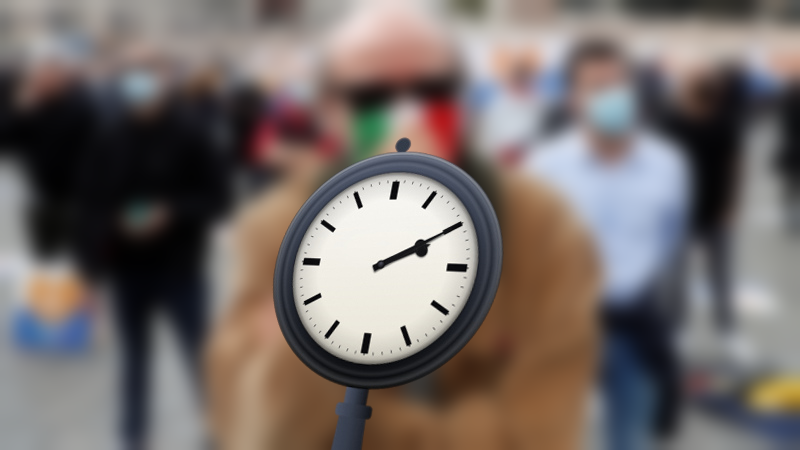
**2:10**
